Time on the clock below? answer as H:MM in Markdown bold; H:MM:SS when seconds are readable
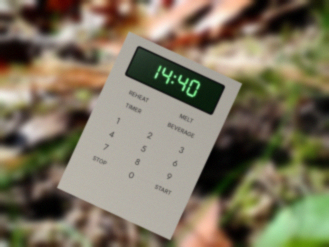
**14:40**
